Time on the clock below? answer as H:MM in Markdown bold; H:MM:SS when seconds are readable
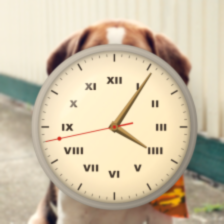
**4:05:43**
